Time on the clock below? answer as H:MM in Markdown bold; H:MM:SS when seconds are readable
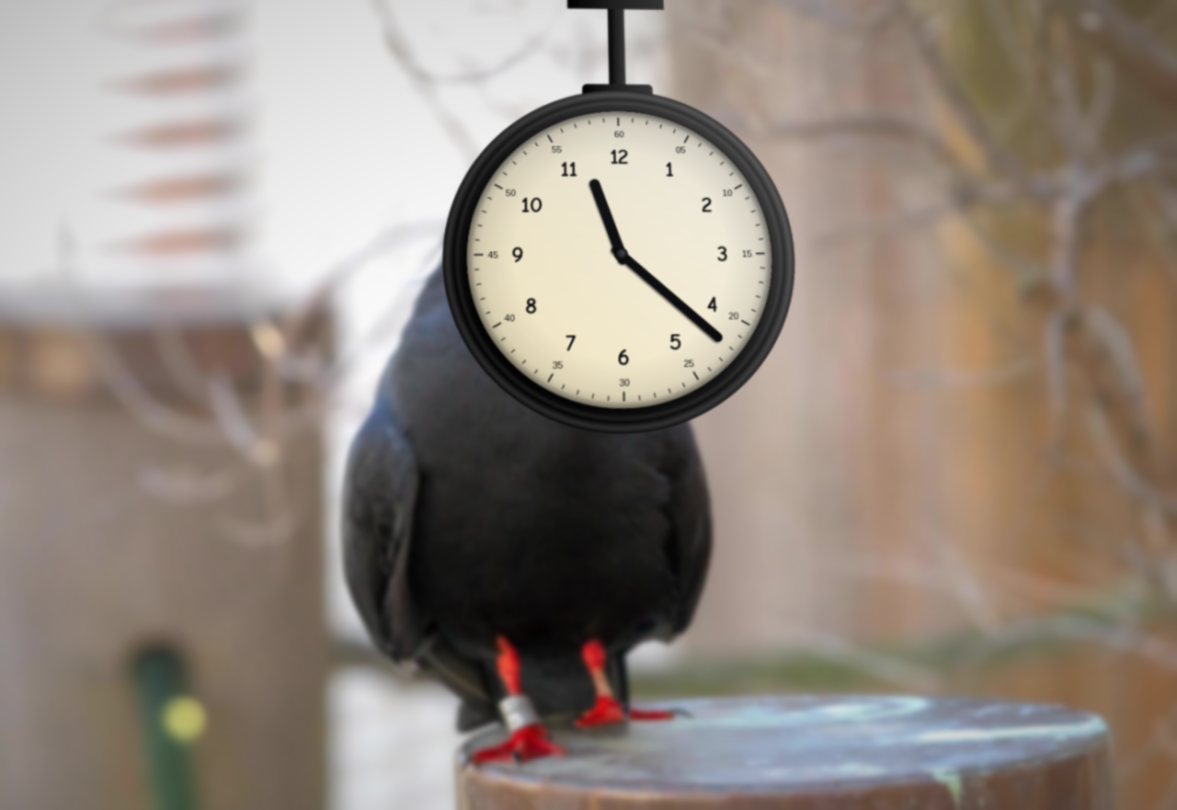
**11:22**
